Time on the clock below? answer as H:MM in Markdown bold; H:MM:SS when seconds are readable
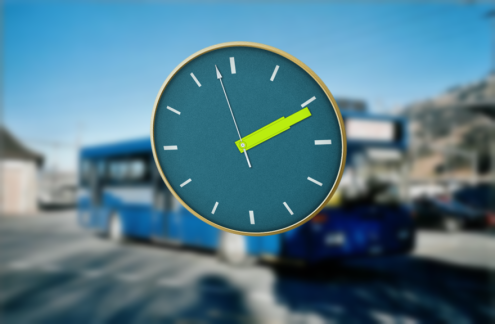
**2:10:58**
